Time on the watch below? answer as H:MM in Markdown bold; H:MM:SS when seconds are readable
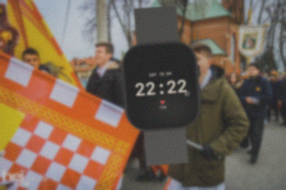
**22:22**
